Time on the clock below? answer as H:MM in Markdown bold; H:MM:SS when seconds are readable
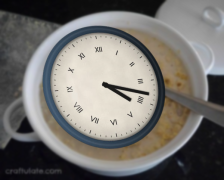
**4:18**
